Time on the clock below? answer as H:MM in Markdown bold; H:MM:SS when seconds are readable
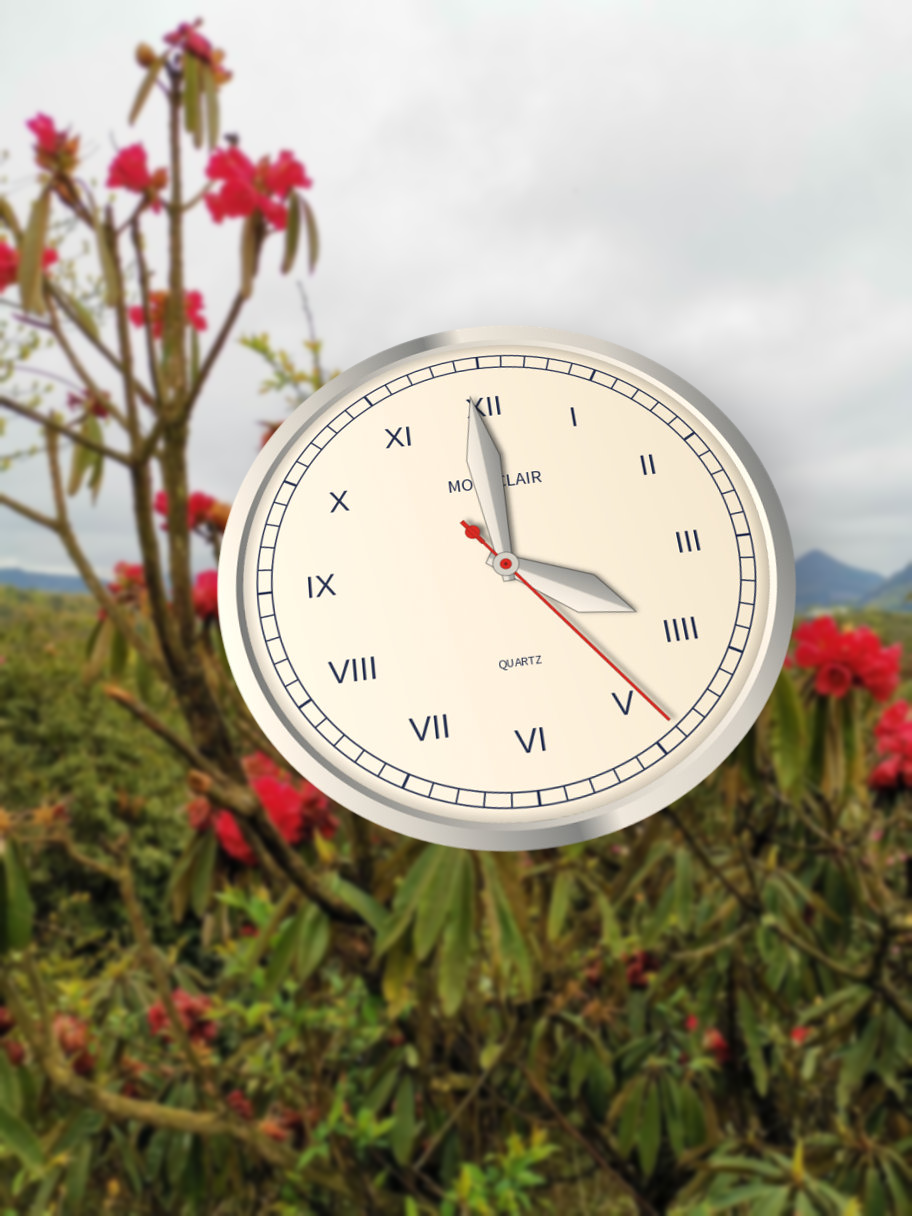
**3:59:24**
